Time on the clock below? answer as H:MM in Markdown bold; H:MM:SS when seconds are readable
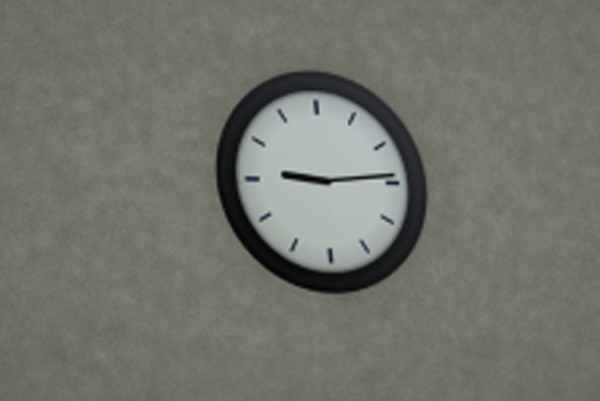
**9:14**
